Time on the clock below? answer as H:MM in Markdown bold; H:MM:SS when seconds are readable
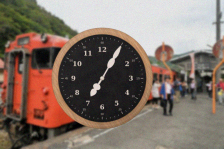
**7:05**
